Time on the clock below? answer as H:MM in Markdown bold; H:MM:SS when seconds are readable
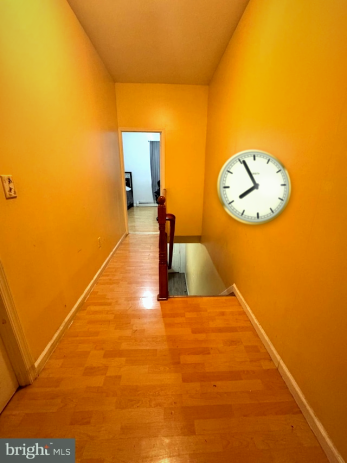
**7:56**
